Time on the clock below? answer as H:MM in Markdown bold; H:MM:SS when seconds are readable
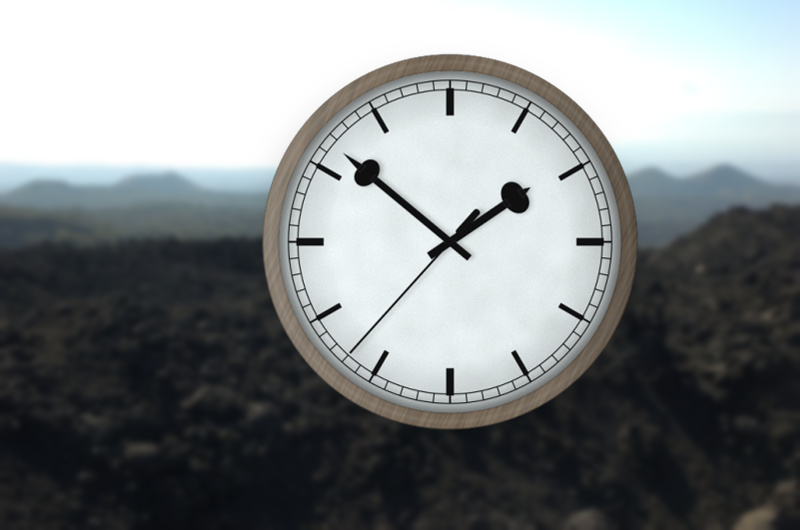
**1:51:37**
